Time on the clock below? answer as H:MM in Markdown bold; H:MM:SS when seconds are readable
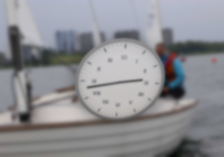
**2:43**
